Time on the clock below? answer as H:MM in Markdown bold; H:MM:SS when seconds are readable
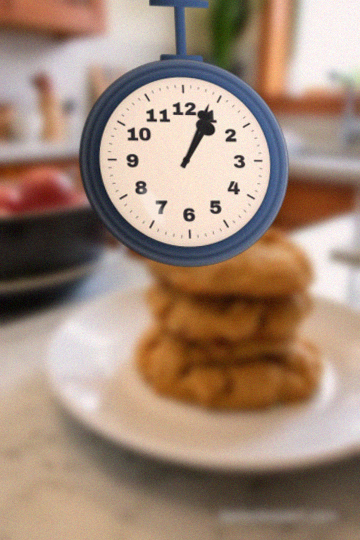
**1:04**
